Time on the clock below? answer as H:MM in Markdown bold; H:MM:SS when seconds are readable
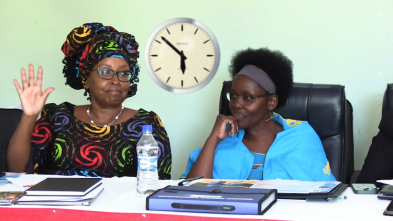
**5:52**
